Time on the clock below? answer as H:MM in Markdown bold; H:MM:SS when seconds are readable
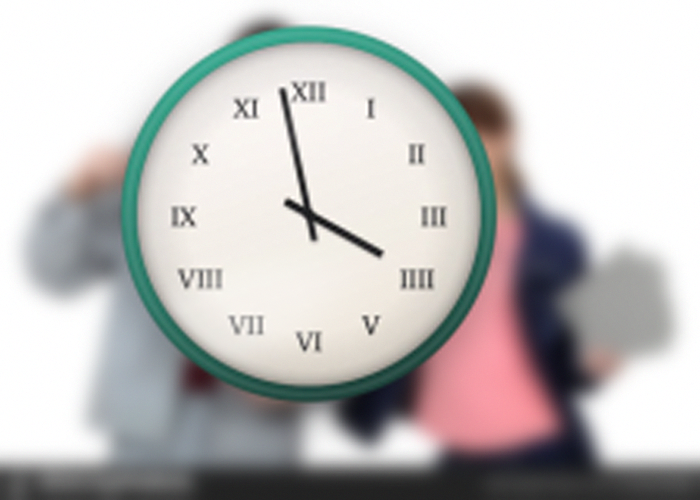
**3:58**
